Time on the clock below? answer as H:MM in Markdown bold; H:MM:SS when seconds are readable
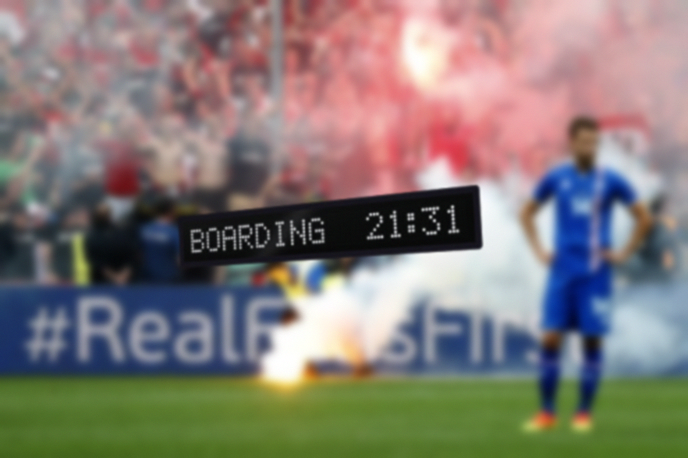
**21:31**
